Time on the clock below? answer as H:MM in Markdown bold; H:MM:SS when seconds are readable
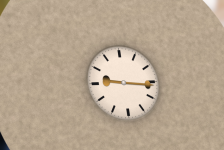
**9:16**
